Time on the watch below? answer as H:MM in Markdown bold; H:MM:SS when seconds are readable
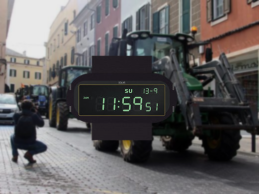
**11:59:51**
